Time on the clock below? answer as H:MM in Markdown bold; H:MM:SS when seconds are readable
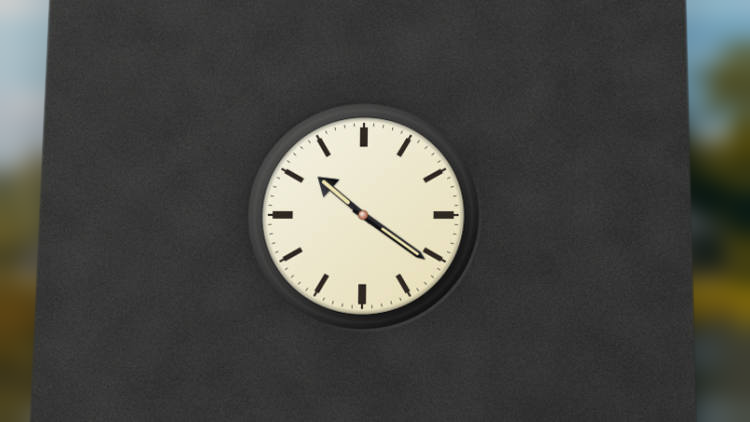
**10:21**
